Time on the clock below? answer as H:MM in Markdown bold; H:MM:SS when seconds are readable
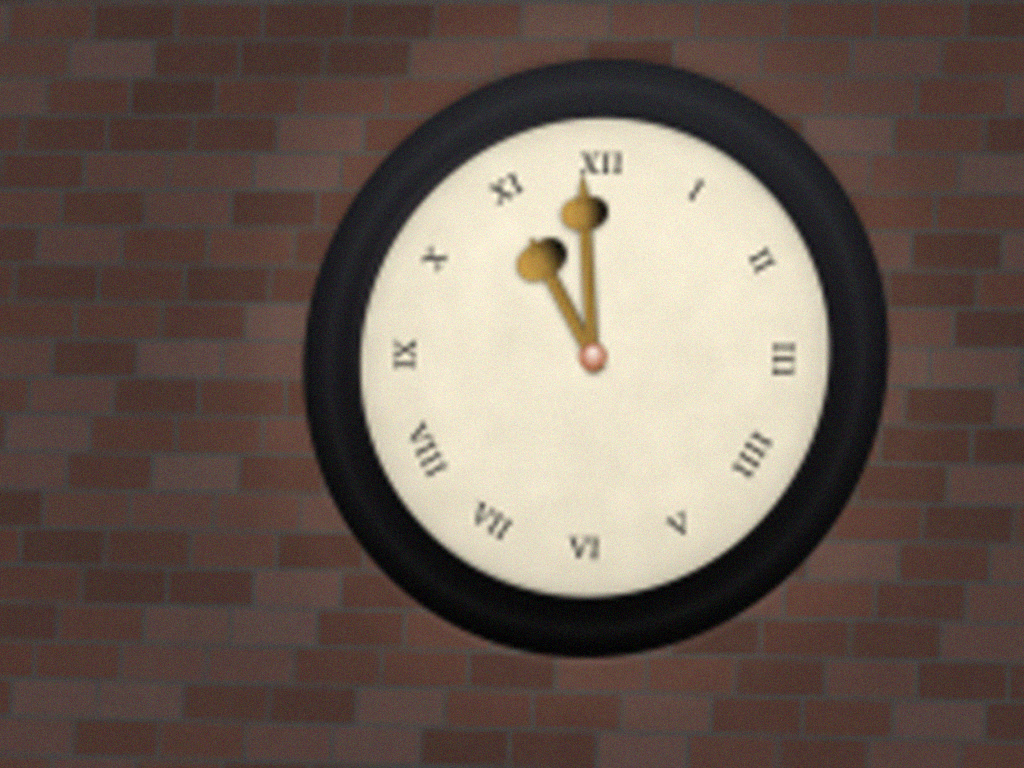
**10:59**
